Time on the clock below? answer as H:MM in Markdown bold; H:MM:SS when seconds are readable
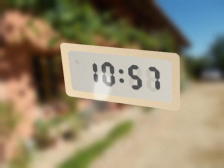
**10:57**
